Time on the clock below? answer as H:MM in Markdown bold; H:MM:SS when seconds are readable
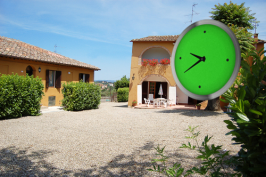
**9:39**
